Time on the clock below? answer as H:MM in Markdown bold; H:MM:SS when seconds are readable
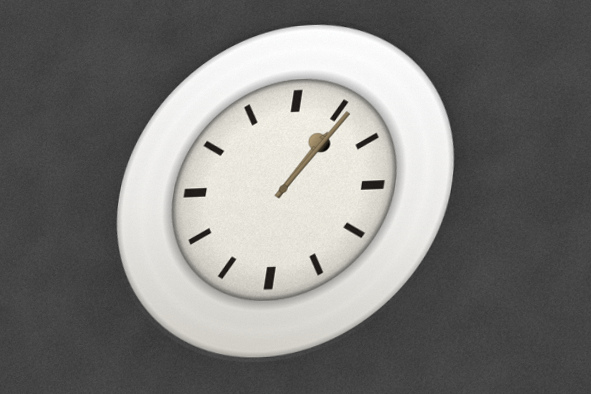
**1:06**
